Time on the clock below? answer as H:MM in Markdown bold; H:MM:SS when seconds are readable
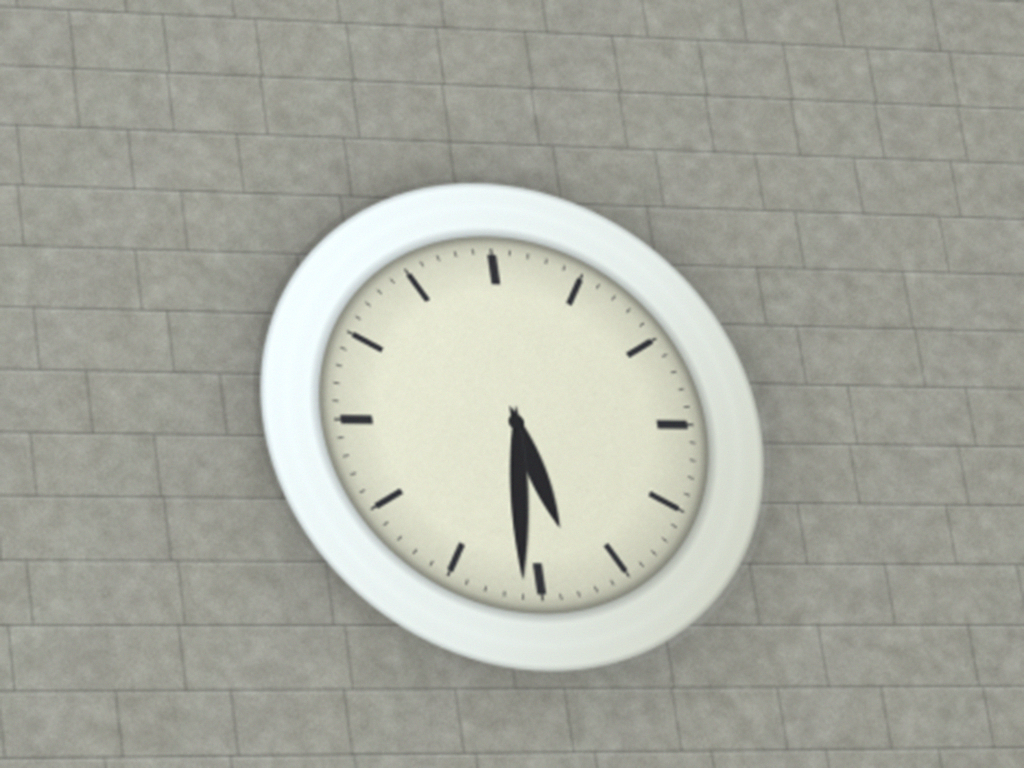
**5:31**
